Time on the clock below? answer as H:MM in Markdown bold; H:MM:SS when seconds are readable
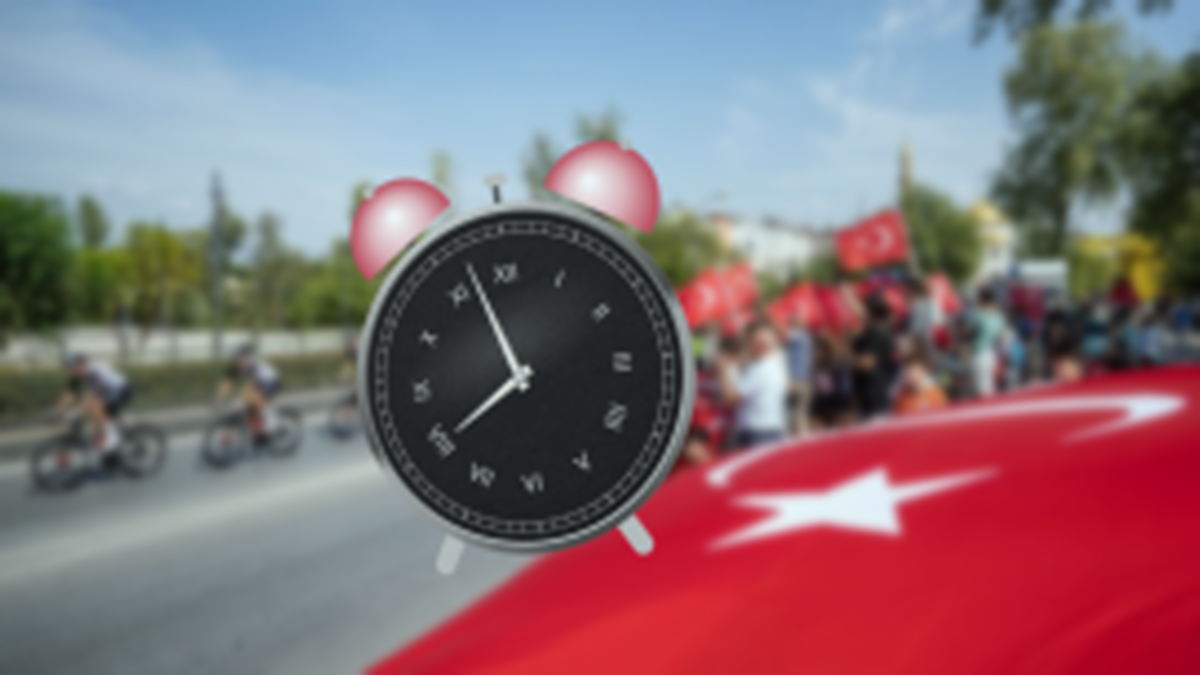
**7:57**
